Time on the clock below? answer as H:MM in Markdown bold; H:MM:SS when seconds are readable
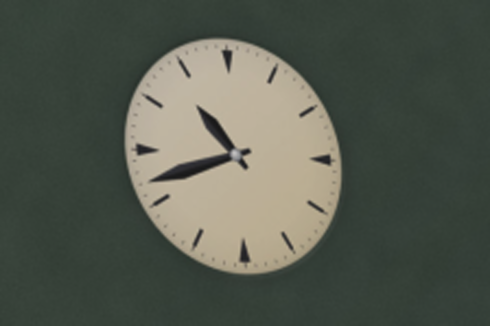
**10:42**
